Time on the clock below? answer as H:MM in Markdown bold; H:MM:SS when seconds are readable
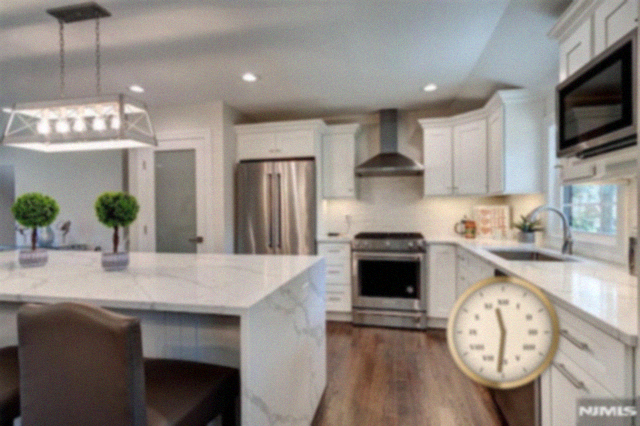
**11:31**
